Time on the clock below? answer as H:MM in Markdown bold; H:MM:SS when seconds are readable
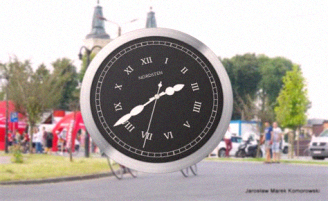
**2:41:35**
